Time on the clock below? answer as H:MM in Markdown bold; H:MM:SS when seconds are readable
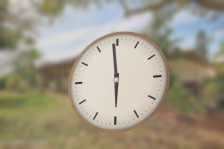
**5:59**
